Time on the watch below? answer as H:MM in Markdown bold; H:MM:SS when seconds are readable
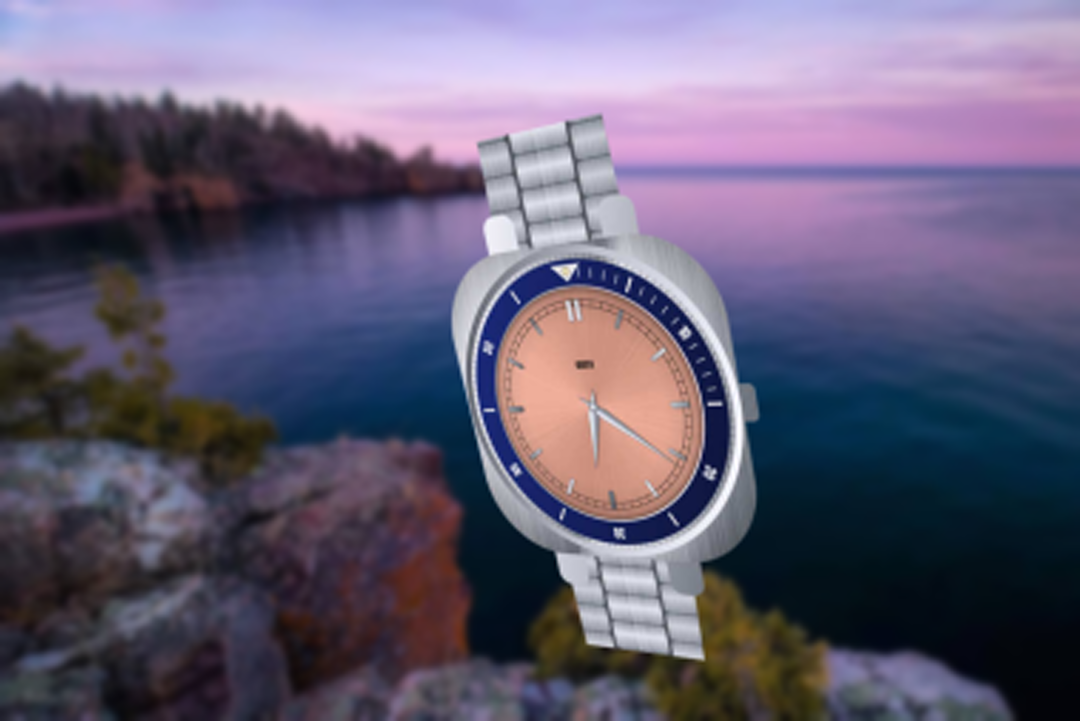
**6:21**
